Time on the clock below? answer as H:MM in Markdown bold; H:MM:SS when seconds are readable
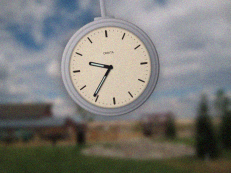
**9:36**
